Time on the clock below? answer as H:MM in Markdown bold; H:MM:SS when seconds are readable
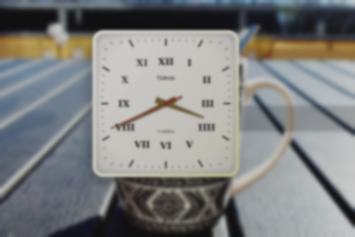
**3:40:41**
